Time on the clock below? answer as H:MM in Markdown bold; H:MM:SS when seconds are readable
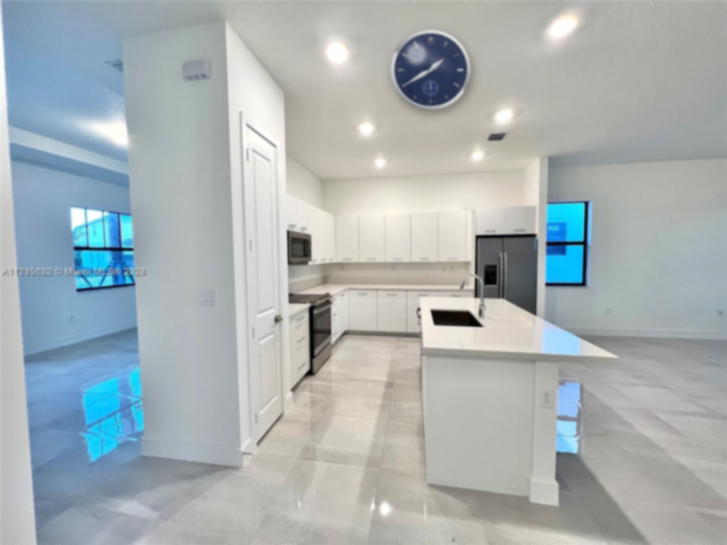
**1:40**
